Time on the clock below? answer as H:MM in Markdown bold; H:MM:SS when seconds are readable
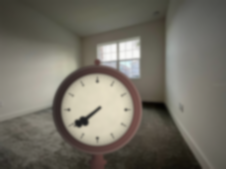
**7:39**
